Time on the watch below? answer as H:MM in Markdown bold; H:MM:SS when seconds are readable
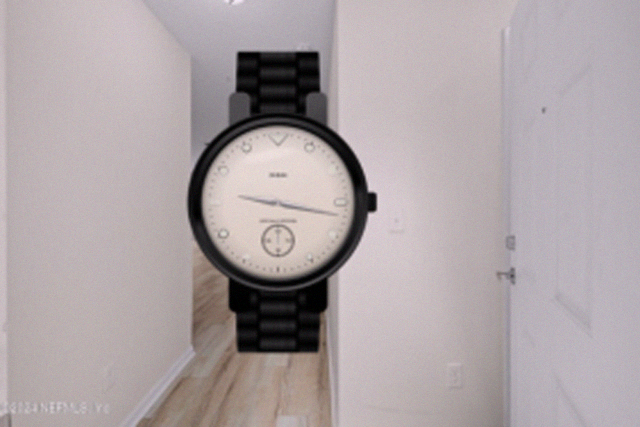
**9:17**
